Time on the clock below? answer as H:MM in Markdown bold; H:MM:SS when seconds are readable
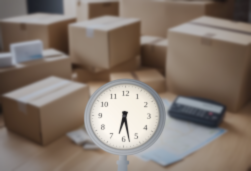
**6:28**
